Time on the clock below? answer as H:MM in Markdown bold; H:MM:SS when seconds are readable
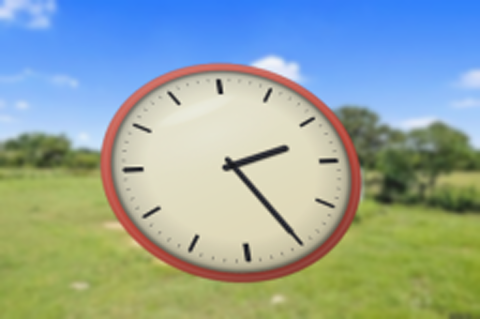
**2:25**
